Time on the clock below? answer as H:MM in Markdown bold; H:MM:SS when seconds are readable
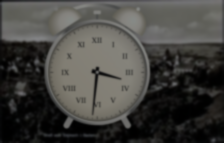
**3:31**
